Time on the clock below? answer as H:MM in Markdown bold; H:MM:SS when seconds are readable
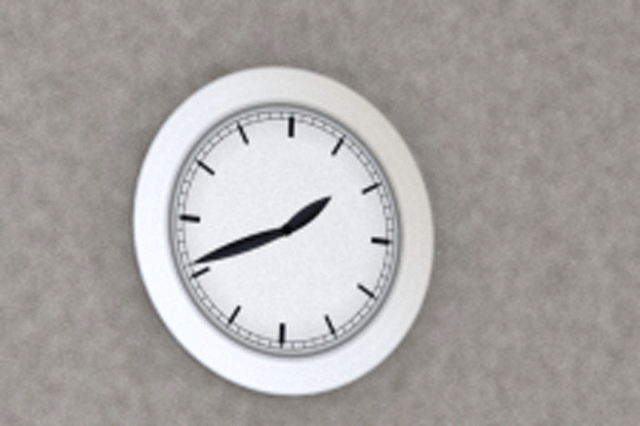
**1:41**
